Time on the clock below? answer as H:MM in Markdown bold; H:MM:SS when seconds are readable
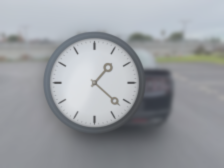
**1:22**
